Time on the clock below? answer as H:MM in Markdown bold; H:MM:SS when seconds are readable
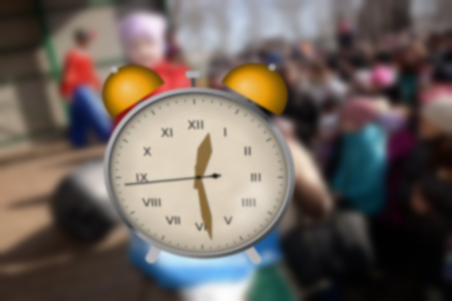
**12:28:44**
